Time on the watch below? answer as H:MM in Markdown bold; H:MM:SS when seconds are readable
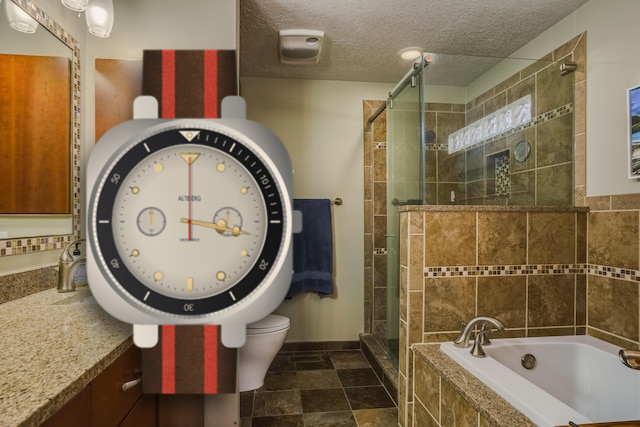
**3:17**
